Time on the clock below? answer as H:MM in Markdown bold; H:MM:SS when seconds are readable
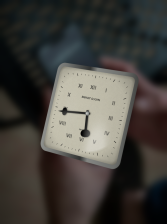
**5:44**
